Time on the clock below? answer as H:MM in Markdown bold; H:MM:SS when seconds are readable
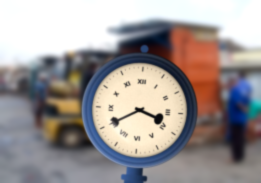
**3:40**
